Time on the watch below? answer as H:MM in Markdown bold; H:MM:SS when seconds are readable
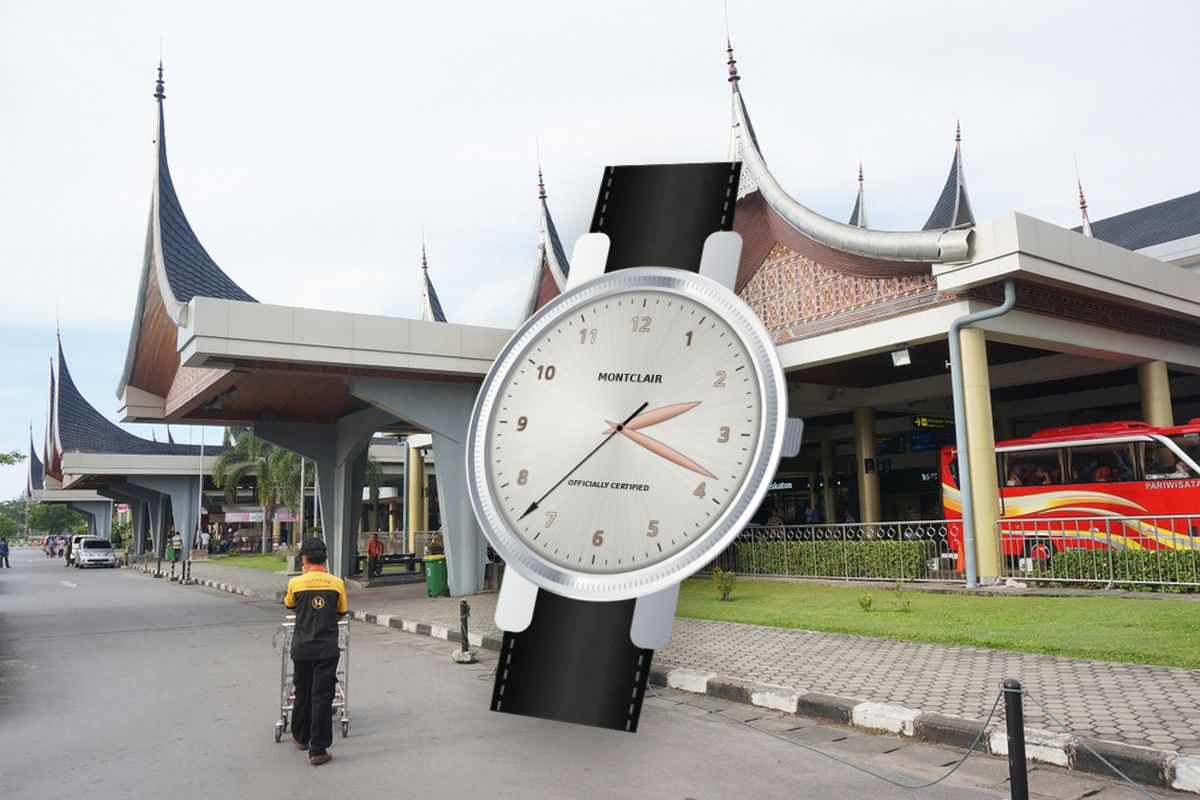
**2:18:37**
